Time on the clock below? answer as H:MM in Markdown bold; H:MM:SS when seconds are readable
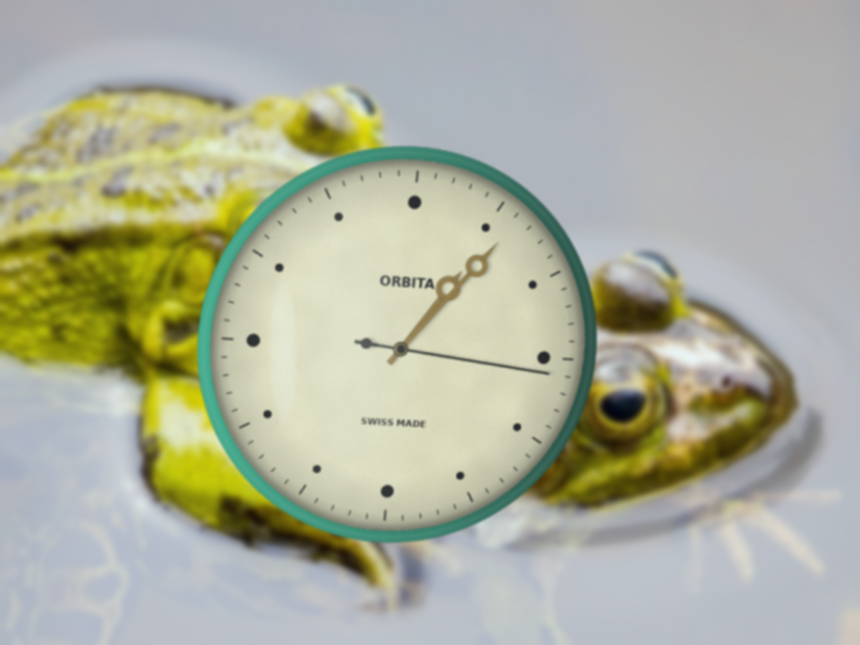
**1:06:16**
